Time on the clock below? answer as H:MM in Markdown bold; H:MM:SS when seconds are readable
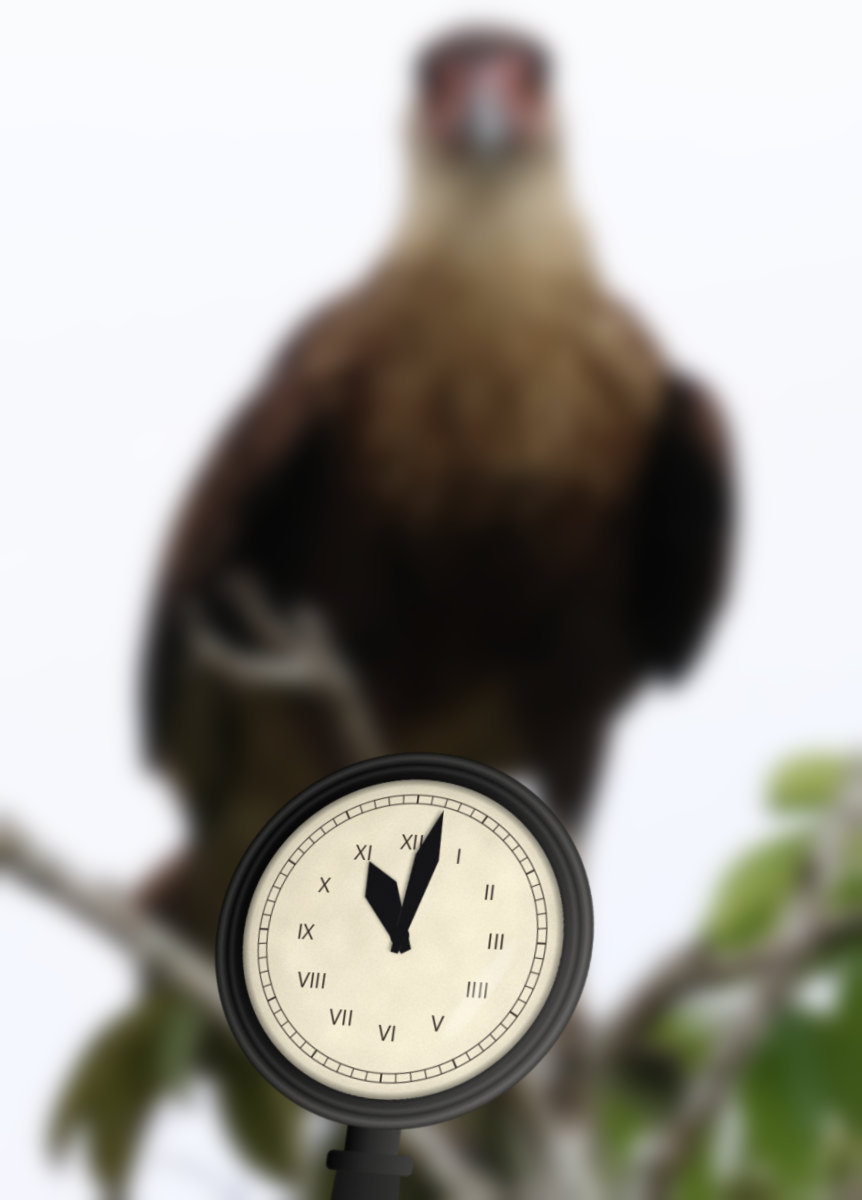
**11:02**
